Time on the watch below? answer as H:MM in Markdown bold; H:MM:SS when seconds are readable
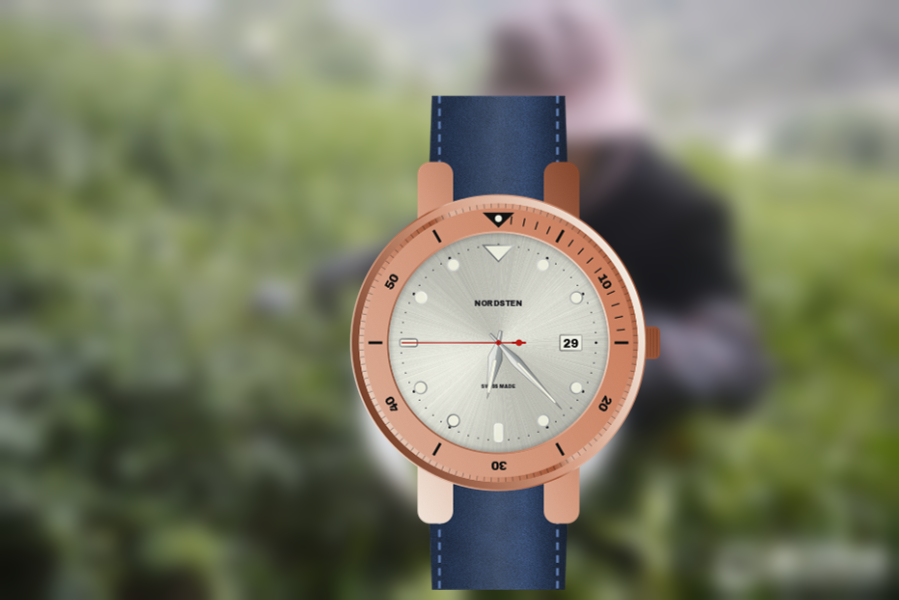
**6:22:45**
